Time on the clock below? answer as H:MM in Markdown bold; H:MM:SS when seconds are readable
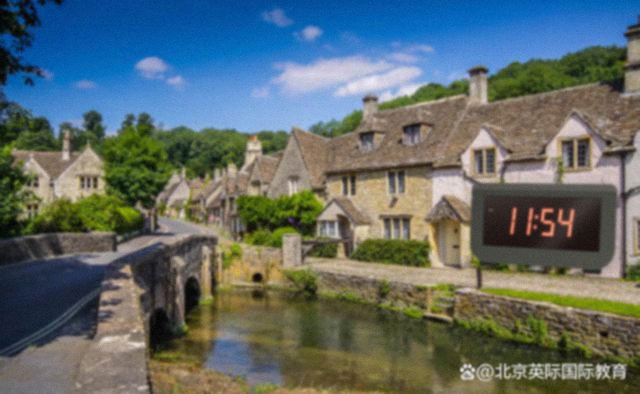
**11:54**
